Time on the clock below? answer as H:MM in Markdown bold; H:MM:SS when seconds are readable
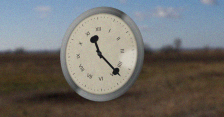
**11:23**
